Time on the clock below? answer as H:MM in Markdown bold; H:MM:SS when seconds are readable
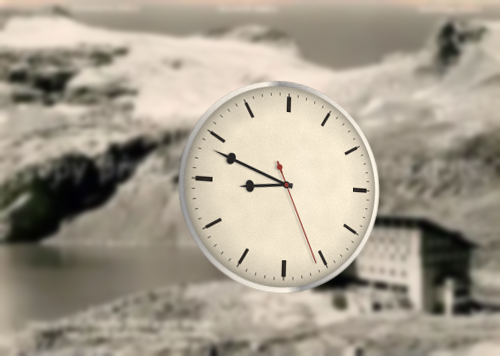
**8:48:26**
